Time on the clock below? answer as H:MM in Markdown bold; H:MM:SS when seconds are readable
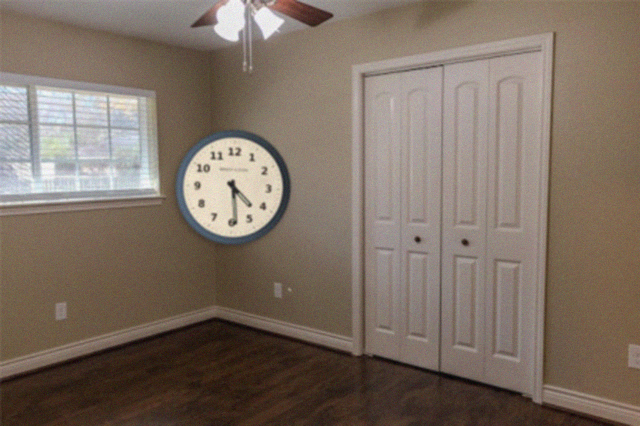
**4:29**
